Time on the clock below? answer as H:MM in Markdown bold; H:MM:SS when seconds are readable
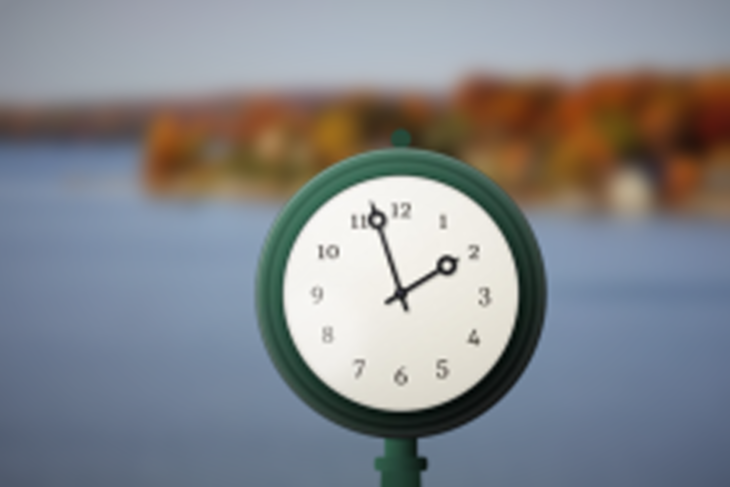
**1:57**
